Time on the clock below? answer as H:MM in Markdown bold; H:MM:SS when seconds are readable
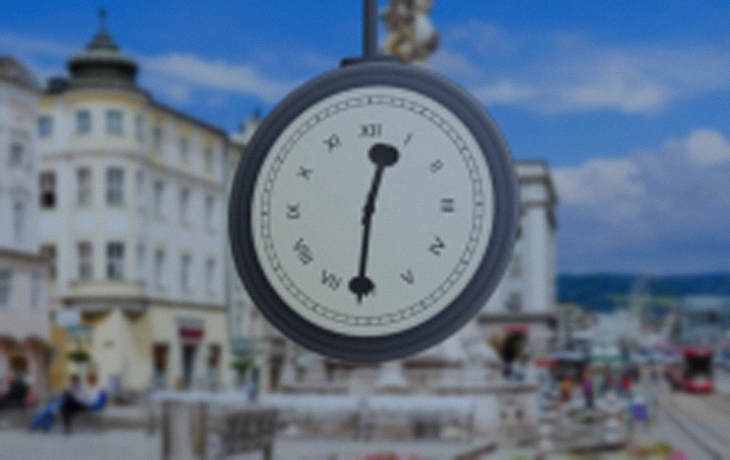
**12:31**
